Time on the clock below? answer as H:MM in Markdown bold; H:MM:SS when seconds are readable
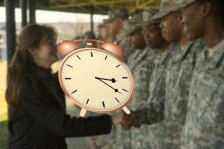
**3:22**
